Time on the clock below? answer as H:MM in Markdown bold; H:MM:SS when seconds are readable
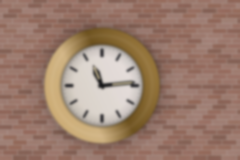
**11:14**
